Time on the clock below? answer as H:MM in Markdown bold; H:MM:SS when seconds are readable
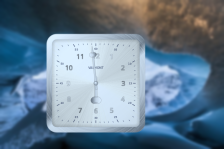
**5:59**
